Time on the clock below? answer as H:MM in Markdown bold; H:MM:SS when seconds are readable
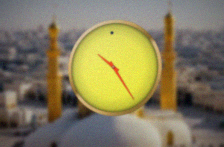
**10:25**
